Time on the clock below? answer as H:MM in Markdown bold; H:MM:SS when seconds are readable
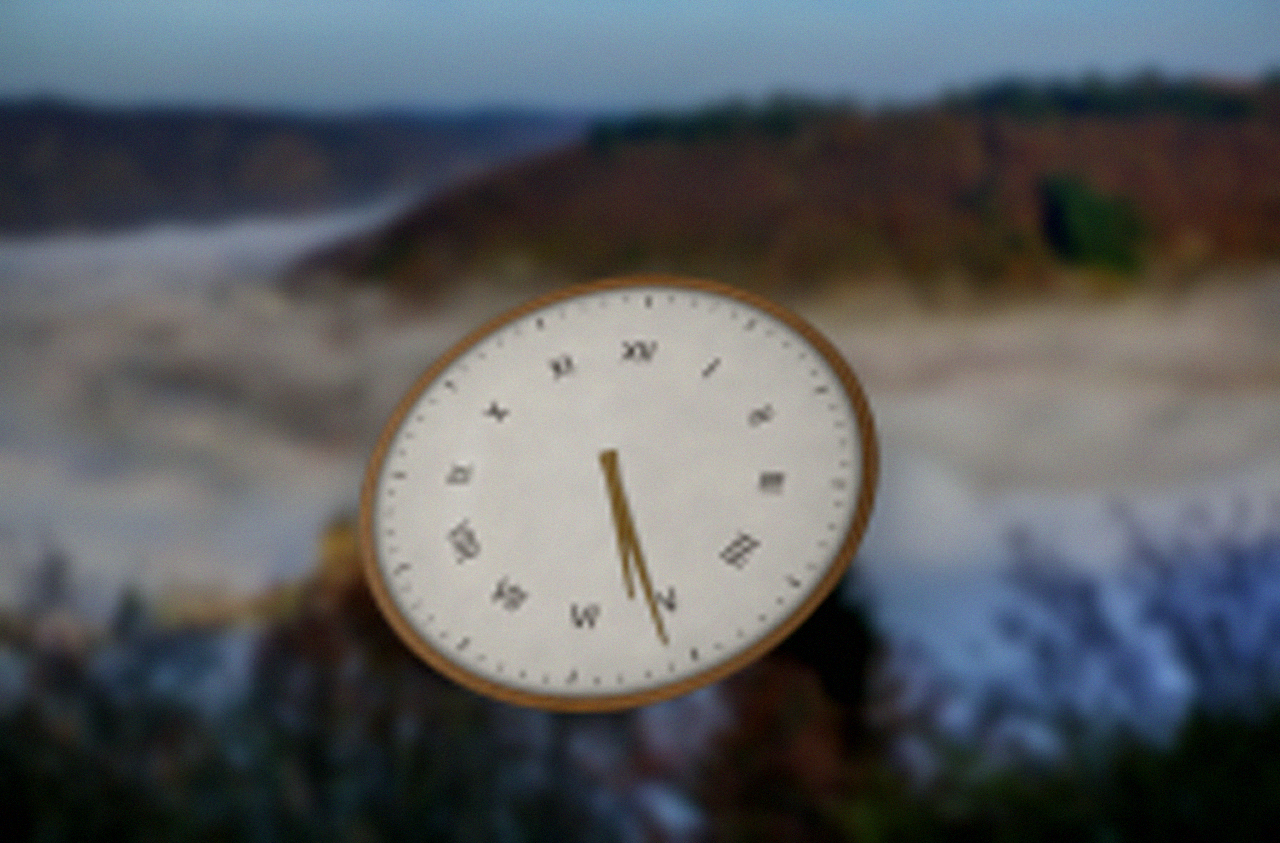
**5:26**
